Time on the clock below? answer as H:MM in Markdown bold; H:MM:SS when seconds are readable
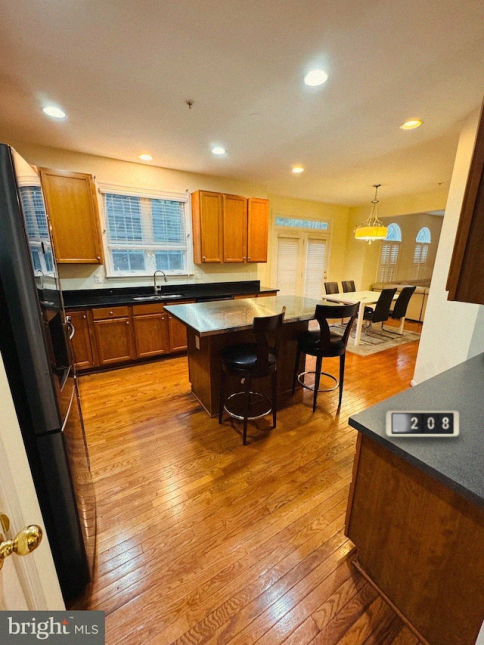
**2:08**
